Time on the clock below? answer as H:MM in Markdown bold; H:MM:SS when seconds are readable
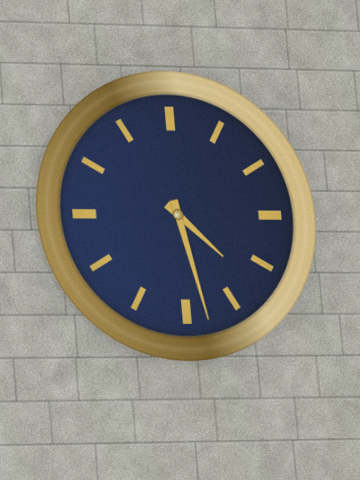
**4:28**
